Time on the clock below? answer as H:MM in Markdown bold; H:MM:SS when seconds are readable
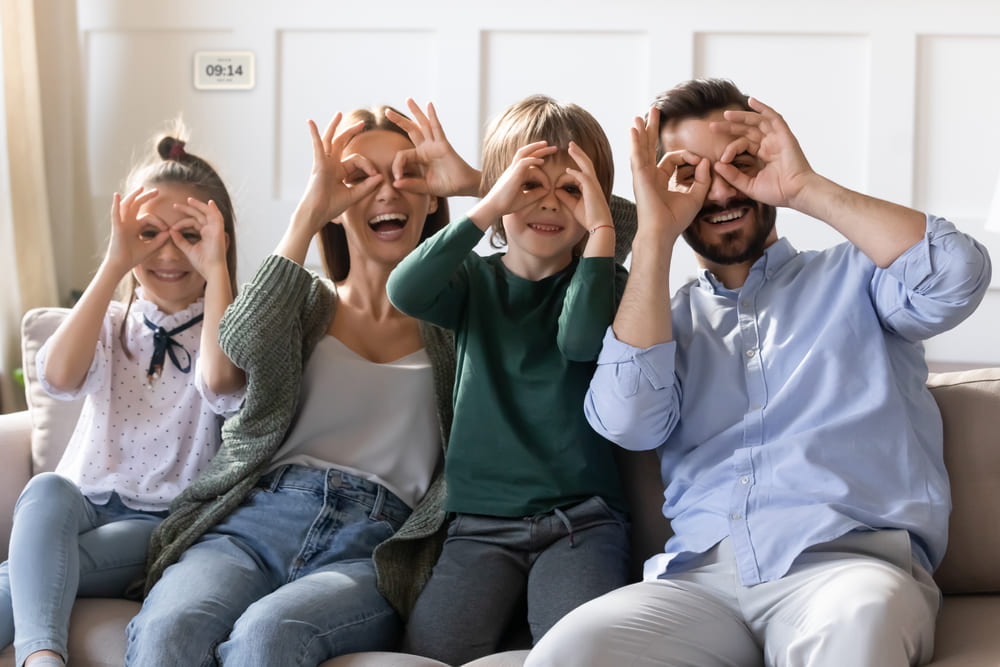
**9:14**
